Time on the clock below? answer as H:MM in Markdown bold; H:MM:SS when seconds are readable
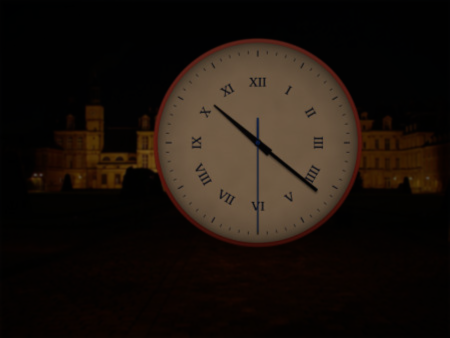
**10:21:30**
